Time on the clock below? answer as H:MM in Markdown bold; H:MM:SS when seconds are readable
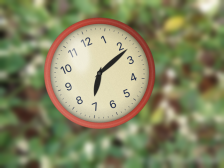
**7:12**
